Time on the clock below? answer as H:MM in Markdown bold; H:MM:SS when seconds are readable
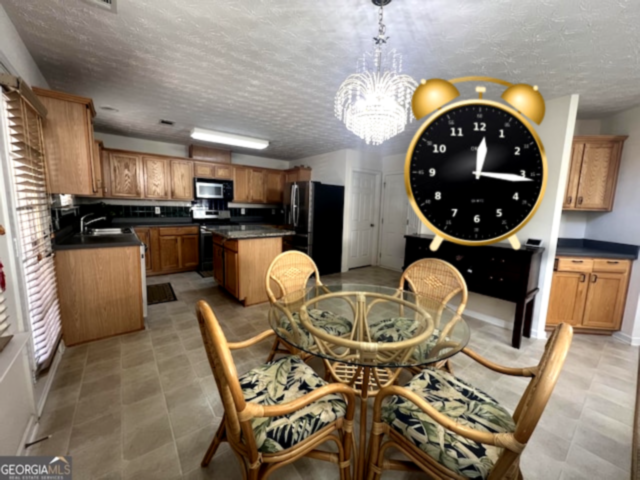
**12:16**
